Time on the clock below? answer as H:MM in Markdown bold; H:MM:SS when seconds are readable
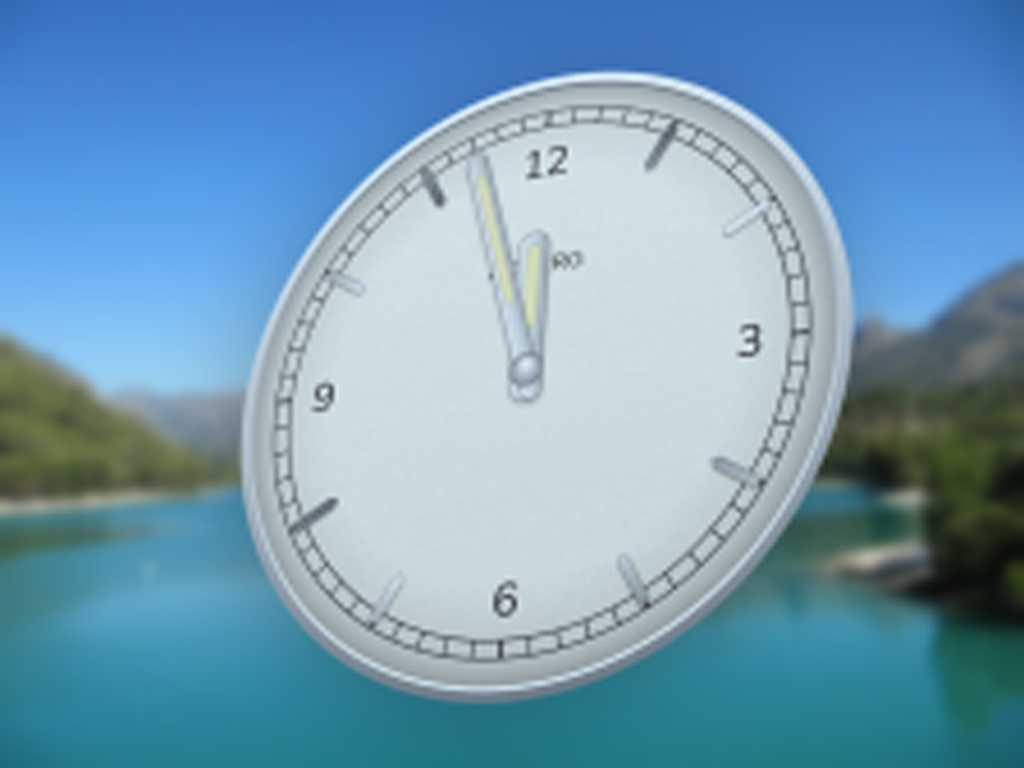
**11:57**
